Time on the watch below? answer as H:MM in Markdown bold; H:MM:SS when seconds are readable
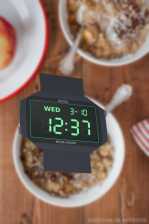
**12:37**
